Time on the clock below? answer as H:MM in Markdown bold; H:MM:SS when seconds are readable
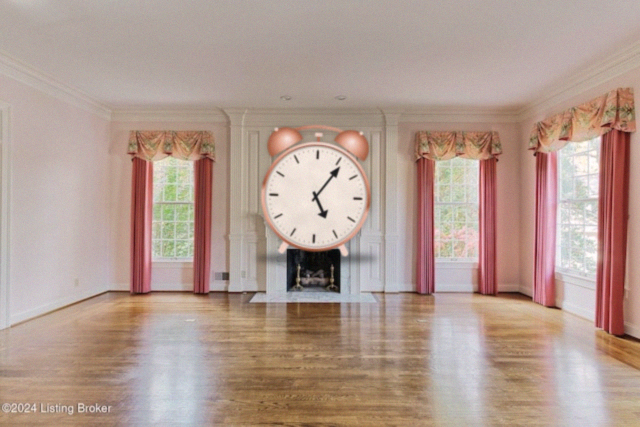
**5:06**
